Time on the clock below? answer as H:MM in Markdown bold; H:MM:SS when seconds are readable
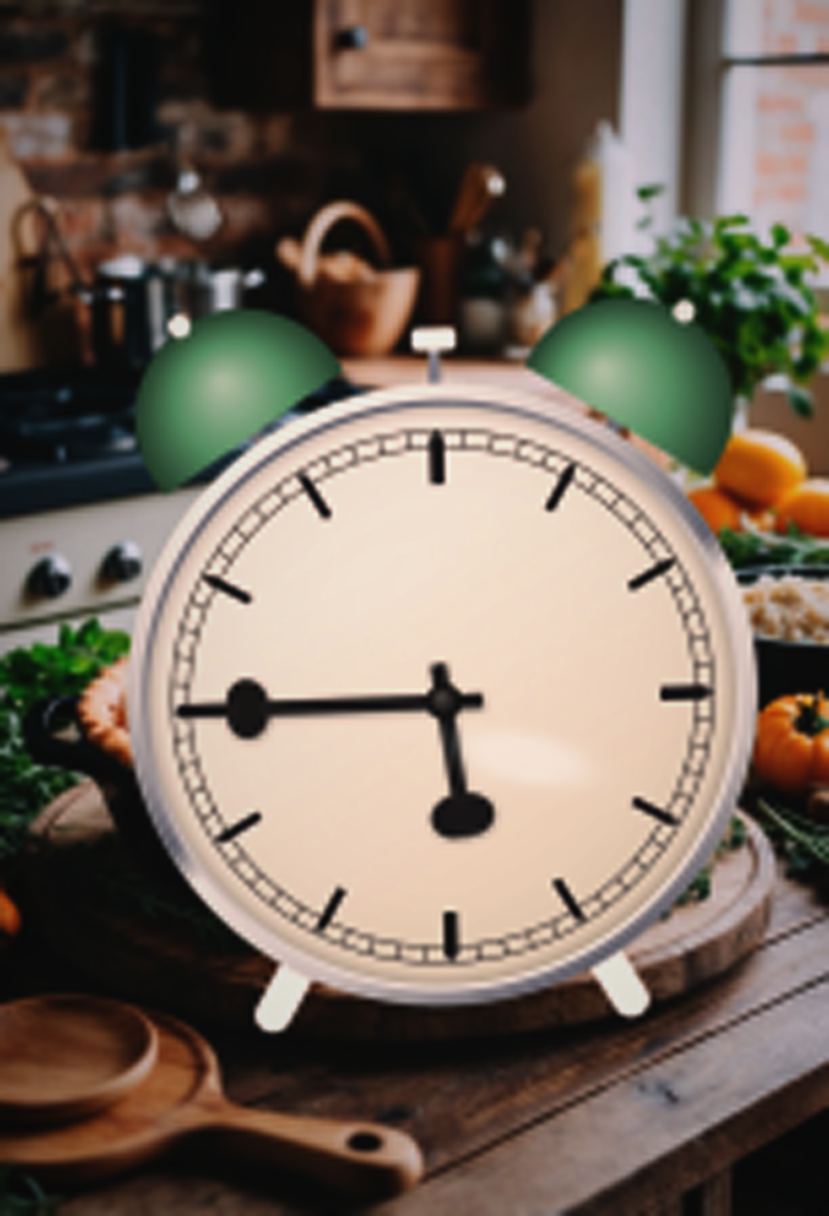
**5:45**
